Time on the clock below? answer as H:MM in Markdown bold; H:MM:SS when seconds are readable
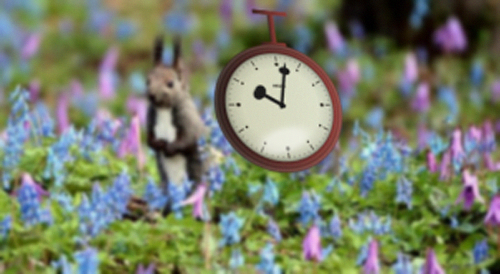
**10:02**
